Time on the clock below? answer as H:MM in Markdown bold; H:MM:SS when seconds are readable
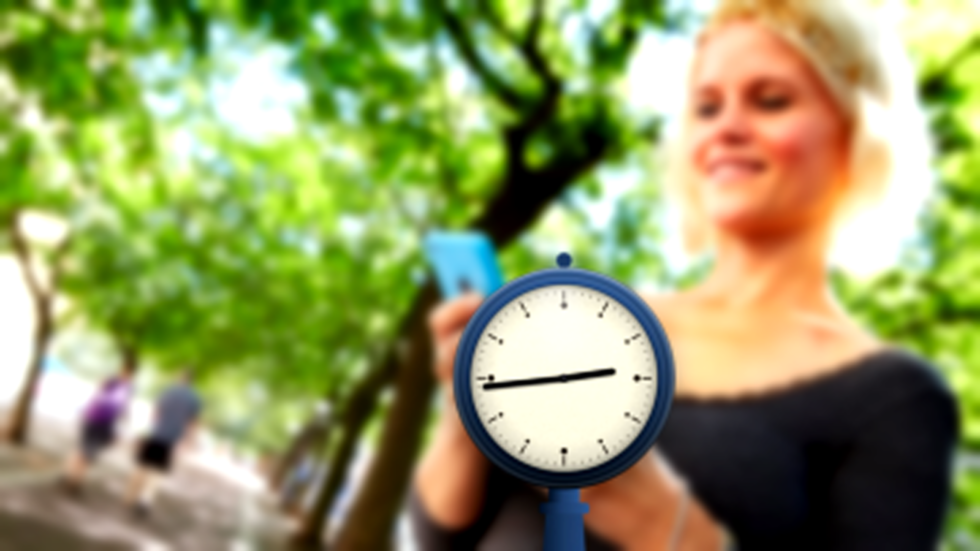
**2:44**
